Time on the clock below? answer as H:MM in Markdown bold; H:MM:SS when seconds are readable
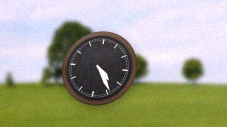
**4:24**
